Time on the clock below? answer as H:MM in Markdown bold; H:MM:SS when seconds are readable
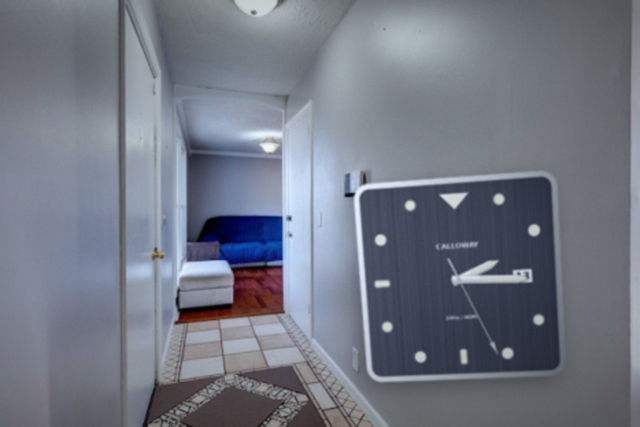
**2:15:26**
